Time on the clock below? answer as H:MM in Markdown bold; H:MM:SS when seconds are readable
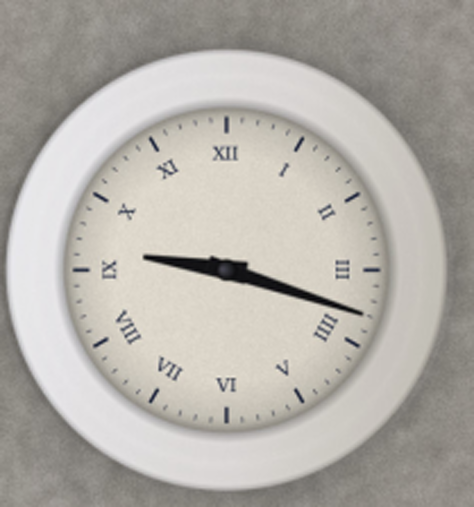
**9:18**
